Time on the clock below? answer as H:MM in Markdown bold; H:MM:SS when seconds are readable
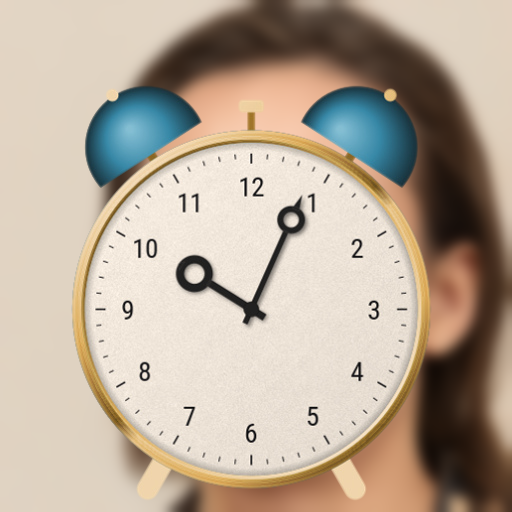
**10:04**
